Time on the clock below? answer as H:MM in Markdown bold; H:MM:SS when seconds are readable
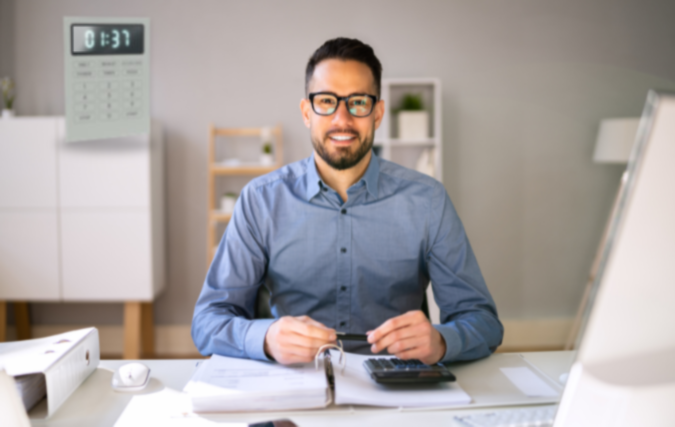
**1:37**
